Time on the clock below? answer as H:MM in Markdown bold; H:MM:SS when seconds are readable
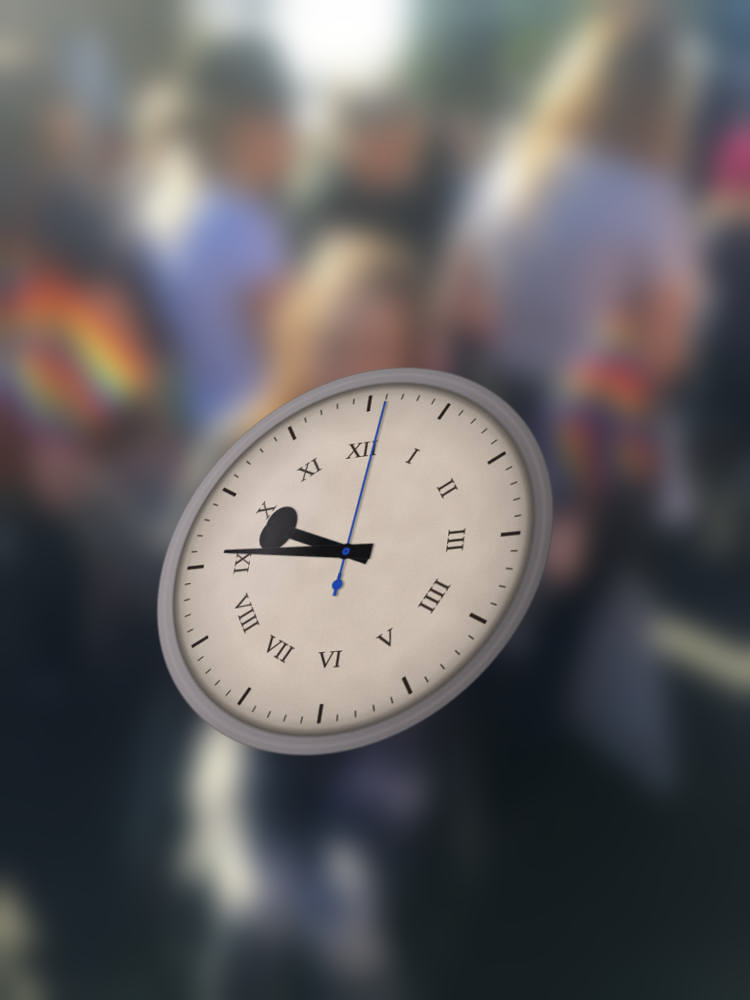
**9:46:01**
